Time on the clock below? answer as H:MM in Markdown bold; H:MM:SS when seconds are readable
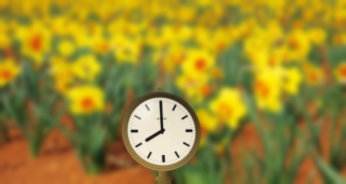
**8:00**
